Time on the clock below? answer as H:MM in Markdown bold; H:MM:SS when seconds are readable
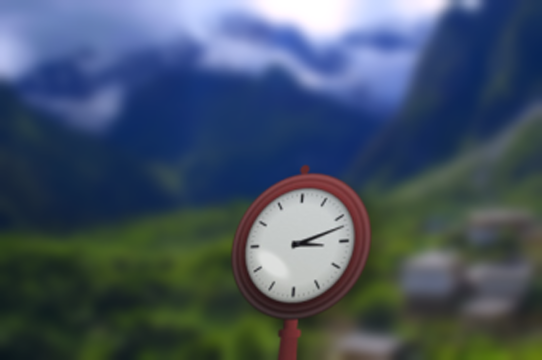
**3:12**
